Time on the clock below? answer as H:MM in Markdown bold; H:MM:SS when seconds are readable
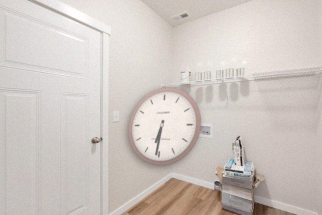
**6:31**
